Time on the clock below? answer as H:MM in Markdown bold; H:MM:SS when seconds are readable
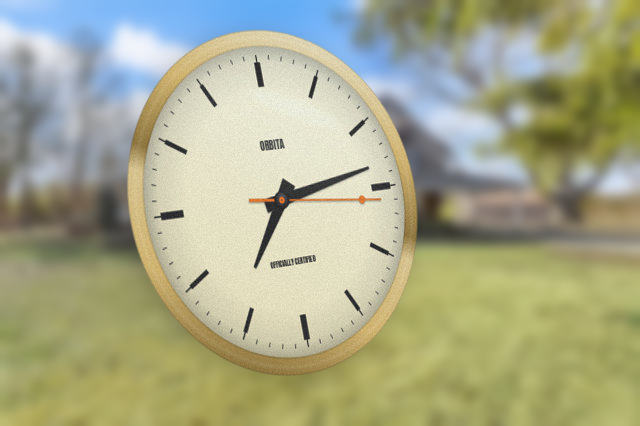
**7:13:16**
